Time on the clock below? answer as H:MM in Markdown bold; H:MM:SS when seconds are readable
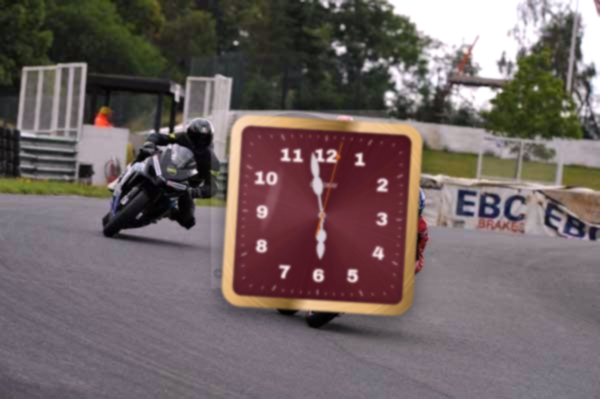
**5:58:02**
